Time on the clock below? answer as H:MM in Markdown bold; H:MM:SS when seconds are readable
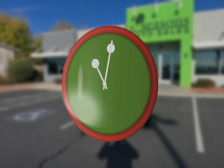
**11:02**
